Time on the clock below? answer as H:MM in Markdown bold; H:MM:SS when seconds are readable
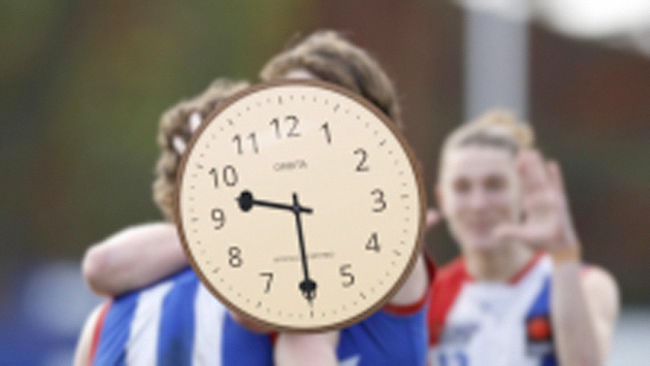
**9:30**
